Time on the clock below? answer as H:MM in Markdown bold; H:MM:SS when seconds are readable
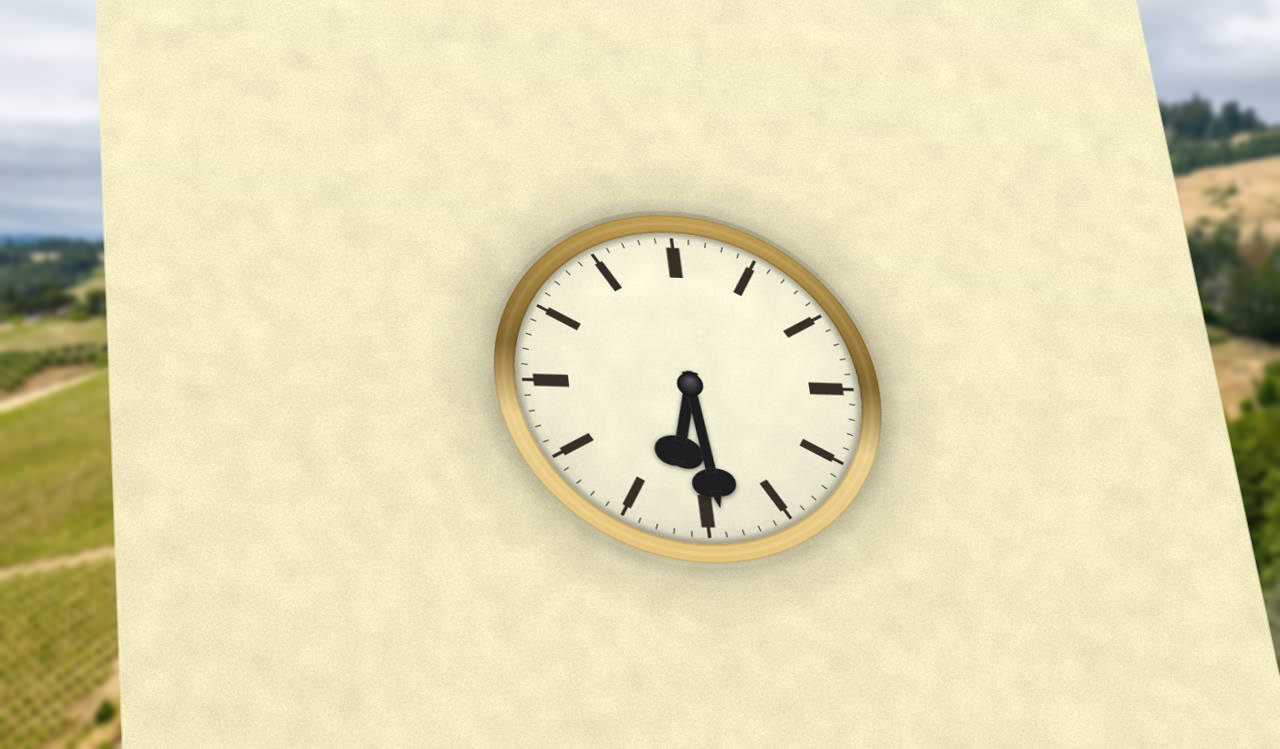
**6:29**
